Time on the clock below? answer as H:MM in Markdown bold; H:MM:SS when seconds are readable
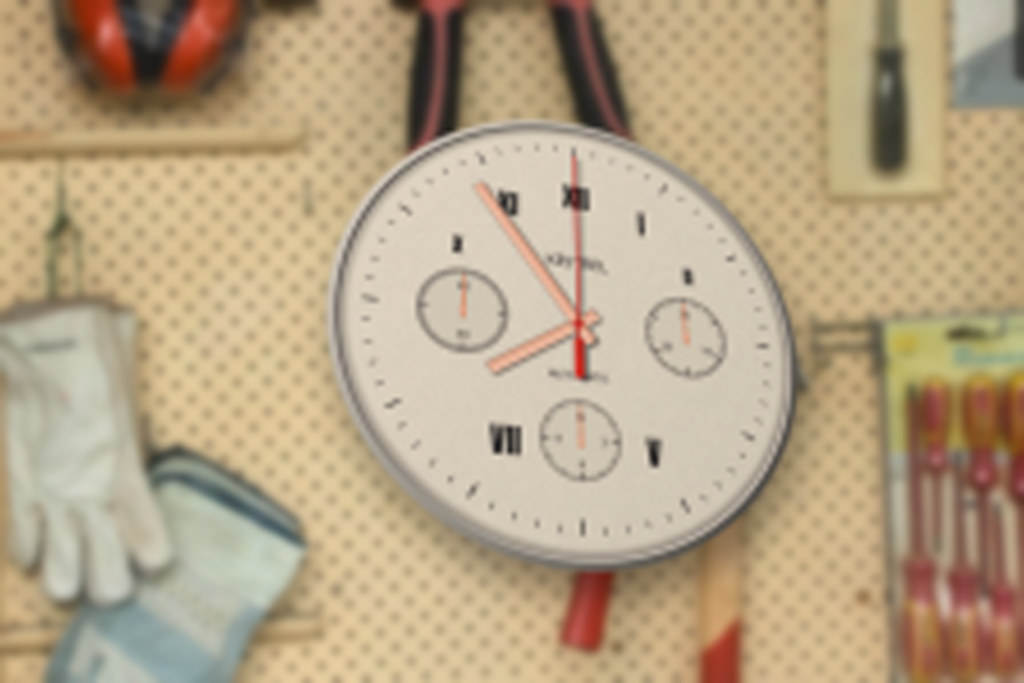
**7:54**
